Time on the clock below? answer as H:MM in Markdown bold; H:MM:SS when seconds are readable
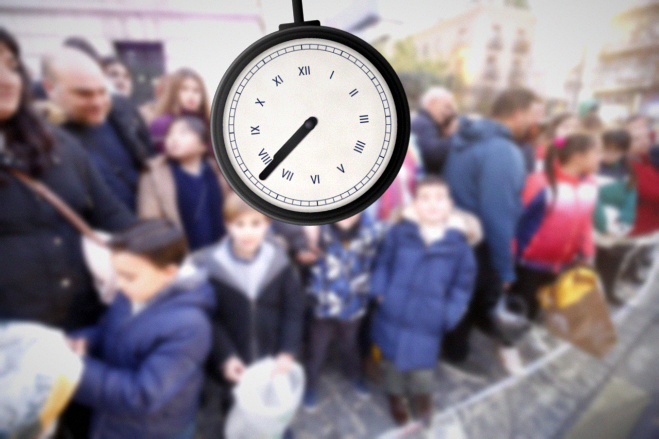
**7:38**
